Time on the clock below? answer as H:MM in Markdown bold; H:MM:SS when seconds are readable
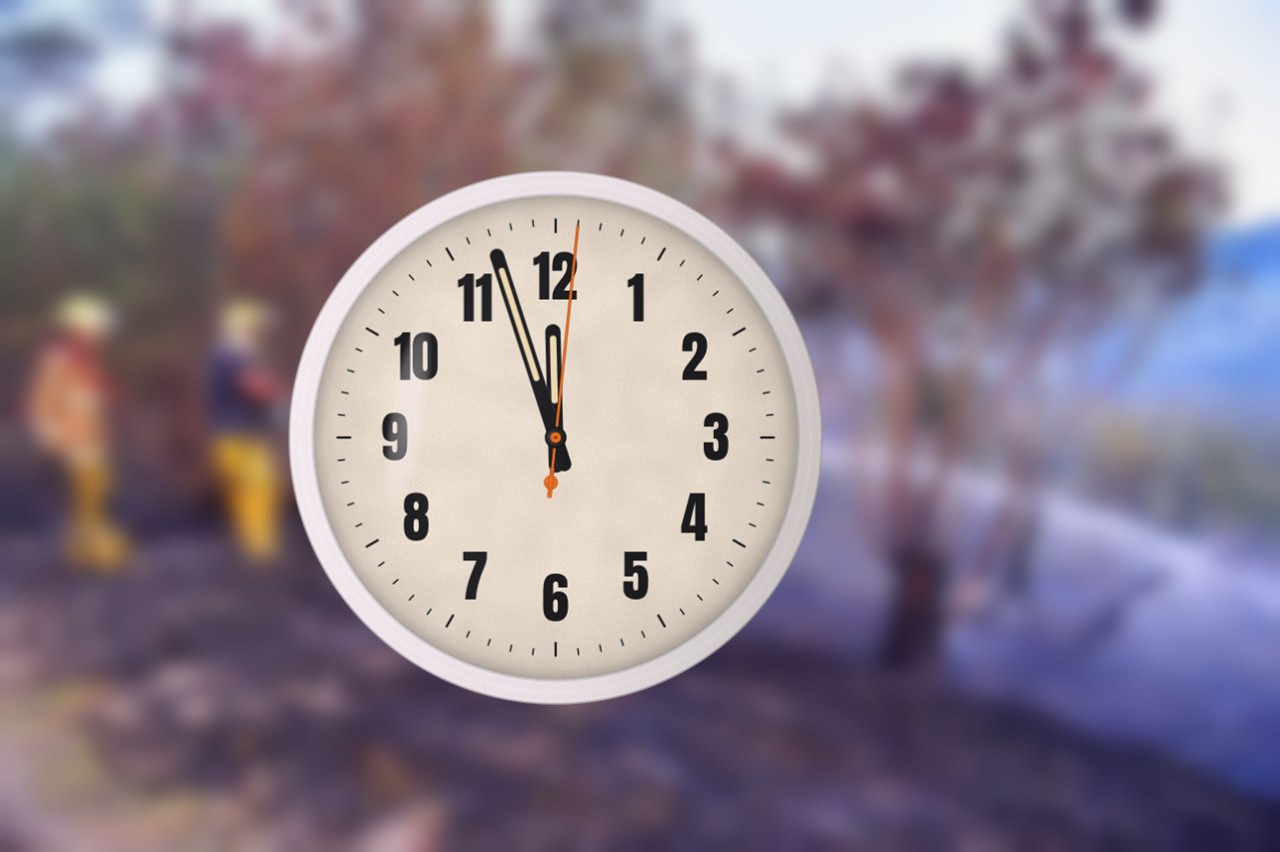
**11:57:01**
